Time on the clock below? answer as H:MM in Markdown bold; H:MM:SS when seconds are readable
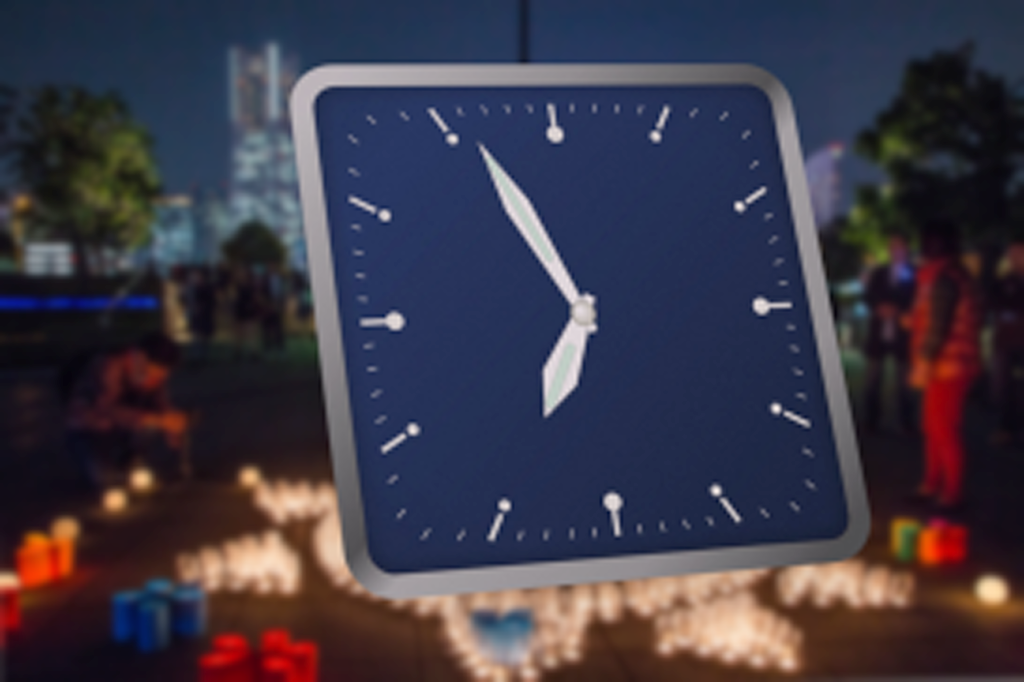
**6:56**
